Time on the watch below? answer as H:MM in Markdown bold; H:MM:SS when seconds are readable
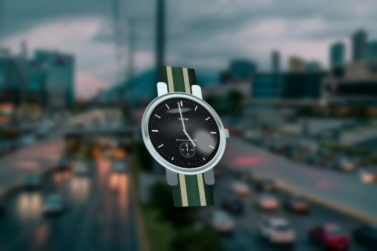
**4:59**
